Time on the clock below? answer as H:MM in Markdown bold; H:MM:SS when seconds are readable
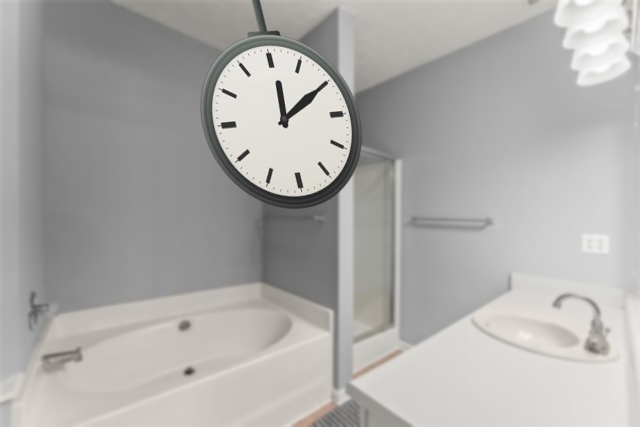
**12:10**
